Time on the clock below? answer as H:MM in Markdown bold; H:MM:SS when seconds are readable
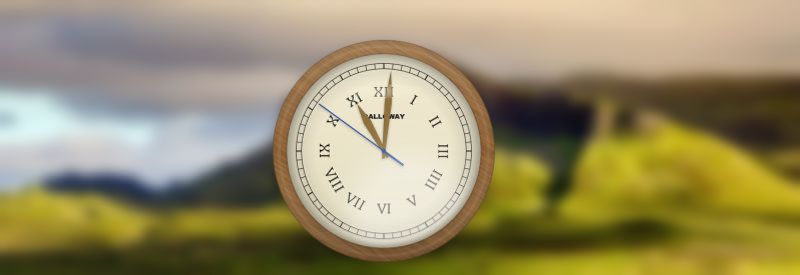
**11:00:51**
